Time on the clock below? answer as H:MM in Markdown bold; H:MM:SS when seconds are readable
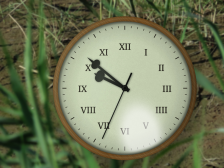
**9:51:34**
